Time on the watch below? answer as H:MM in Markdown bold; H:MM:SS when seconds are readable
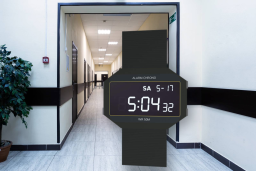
**5:04:32**
